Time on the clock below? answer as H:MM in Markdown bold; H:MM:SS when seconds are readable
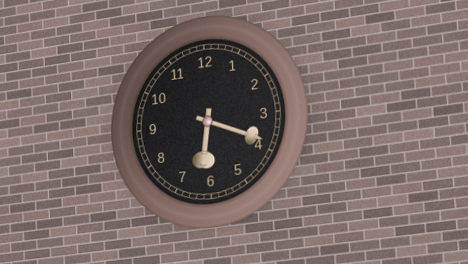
**6:19**
